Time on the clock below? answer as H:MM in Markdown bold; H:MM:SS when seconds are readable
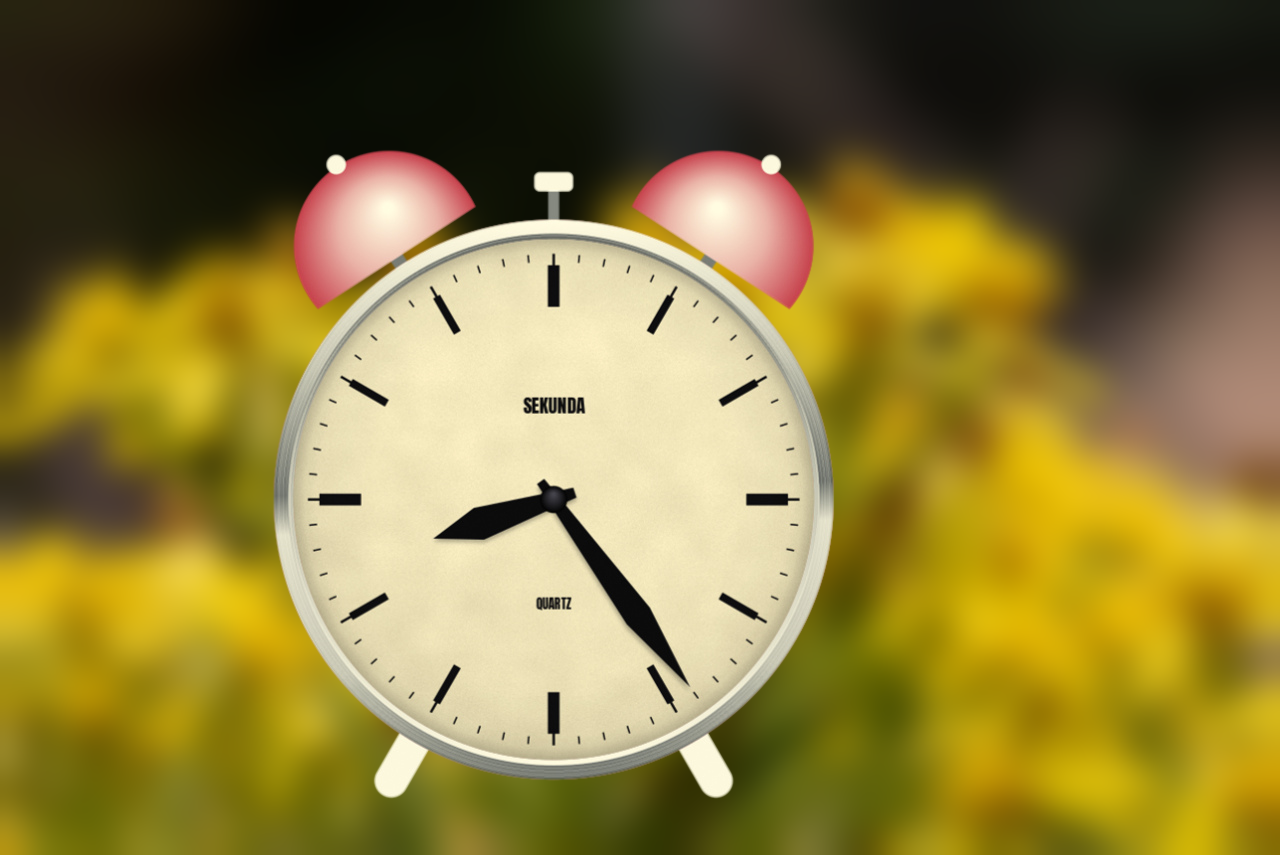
**8:24**
